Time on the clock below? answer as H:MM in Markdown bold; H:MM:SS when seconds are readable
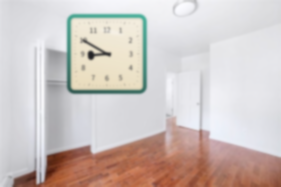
**8:50**
